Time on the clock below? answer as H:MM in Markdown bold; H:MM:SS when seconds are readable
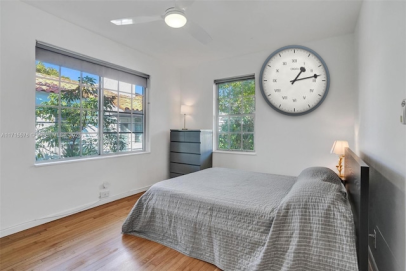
**1:13**
